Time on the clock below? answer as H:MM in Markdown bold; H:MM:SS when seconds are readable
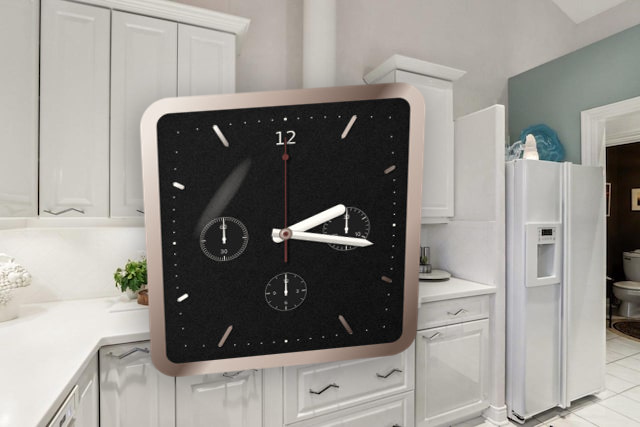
**2:17**
